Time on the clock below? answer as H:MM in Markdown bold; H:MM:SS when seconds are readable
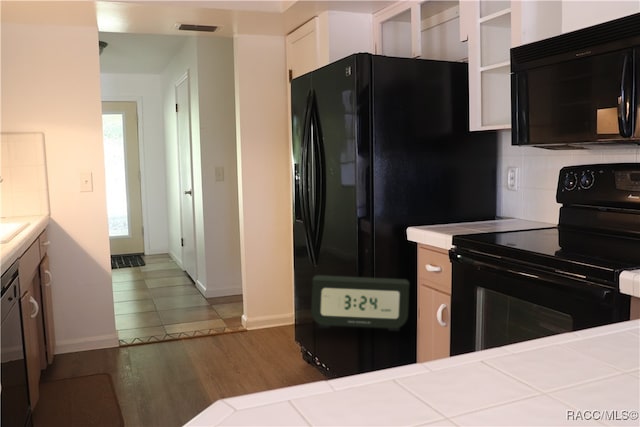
**3:24**
